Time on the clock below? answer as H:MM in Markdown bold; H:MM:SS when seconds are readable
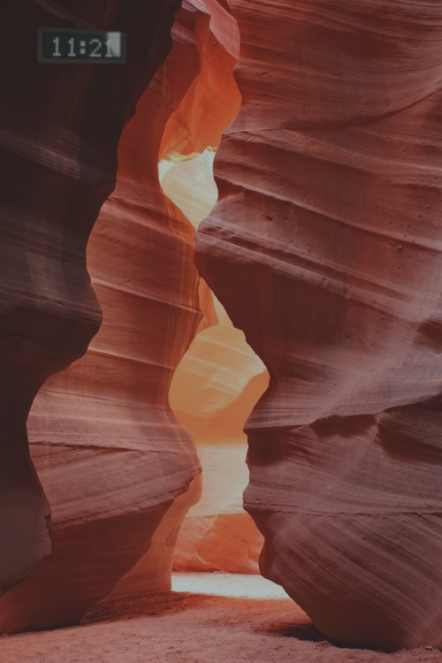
**11:21**
